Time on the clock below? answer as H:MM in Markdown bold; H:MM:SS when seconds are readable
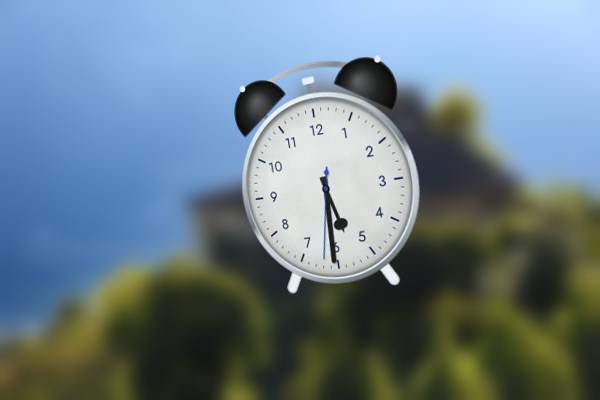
**5:30:32**
